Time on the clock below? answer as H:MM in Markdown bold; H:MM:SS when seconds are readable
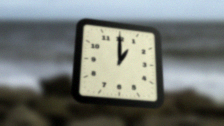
**1:00**
